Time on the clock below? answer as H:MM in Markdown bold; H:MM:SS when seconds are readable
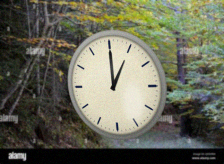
**1:00**
